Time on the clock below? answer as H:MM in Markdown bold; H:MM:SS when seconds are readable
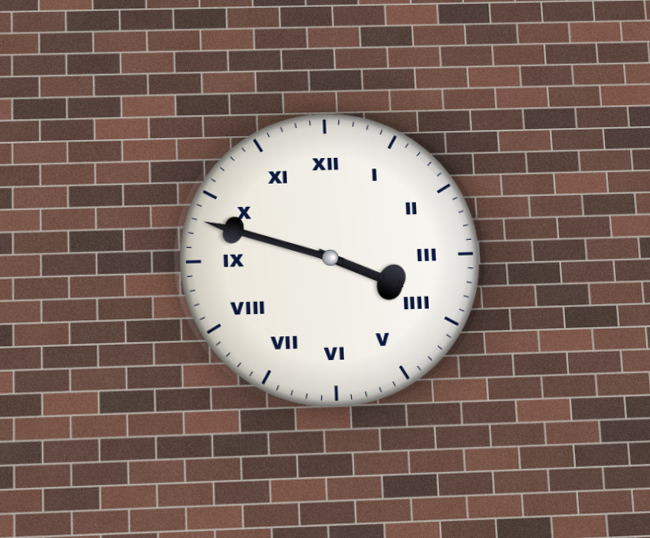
**3:48**
